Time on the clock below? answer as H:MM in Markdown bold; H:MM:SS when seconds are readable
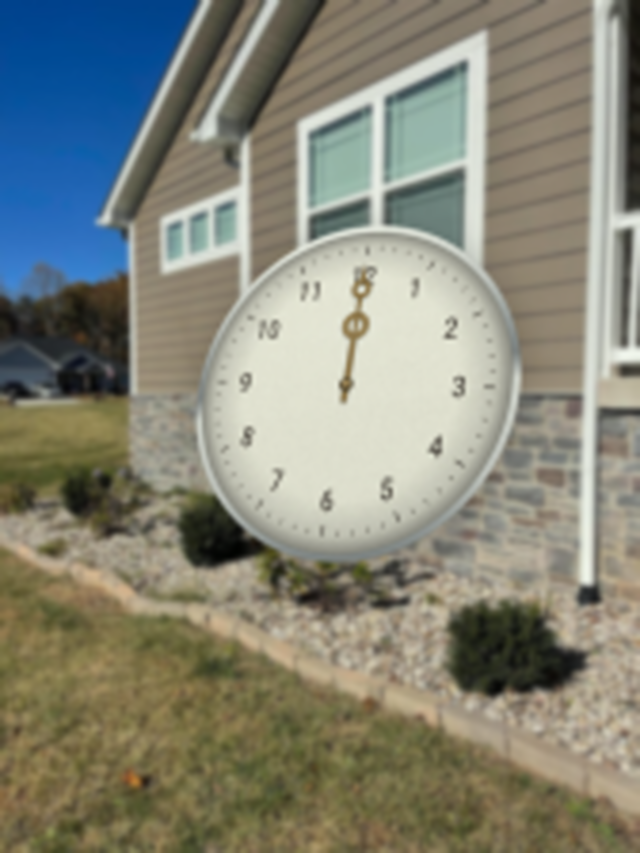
**12:00**
